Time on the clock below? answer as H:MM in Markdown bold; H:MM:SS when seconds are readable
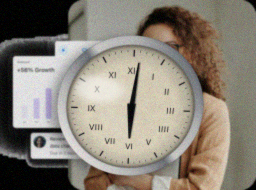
**6:01**
